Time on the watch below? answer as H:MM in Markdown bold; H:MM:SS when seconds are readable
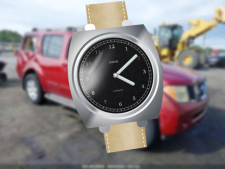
**4:09**
